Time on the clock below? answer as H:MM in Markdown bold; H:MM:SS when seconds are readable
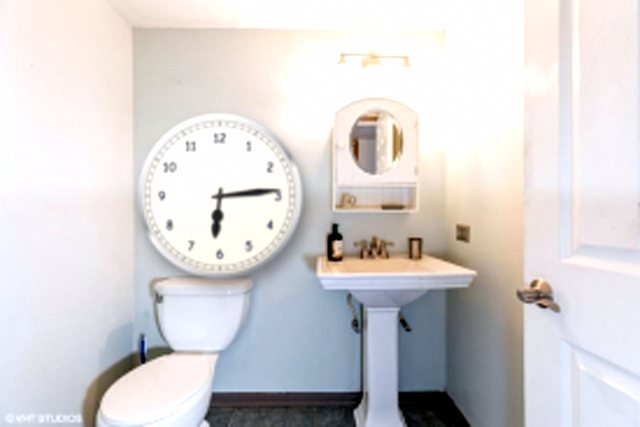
**6:14**
